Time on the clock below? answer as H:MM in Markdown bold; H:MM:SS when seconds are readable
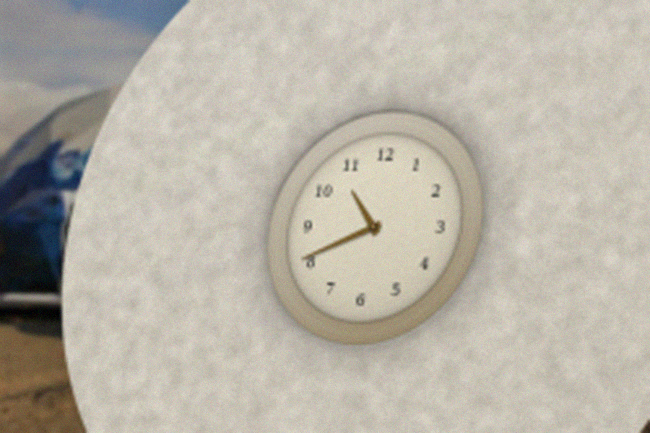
**10:41**
